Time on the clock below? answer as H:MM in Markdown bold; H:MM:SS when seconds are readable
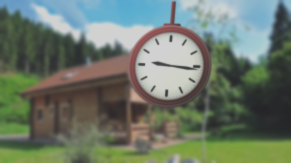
**9:16**
